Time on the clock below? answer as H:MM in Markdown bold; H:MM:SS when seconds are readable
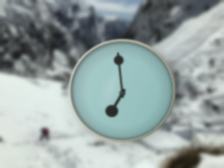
**6:59**
